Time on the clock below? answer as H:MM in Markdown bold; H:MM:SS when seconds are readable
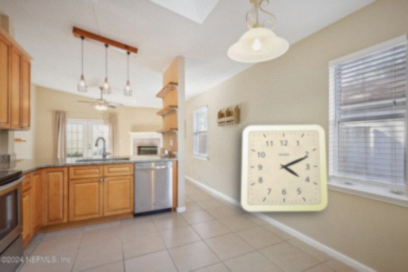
**4:11**
